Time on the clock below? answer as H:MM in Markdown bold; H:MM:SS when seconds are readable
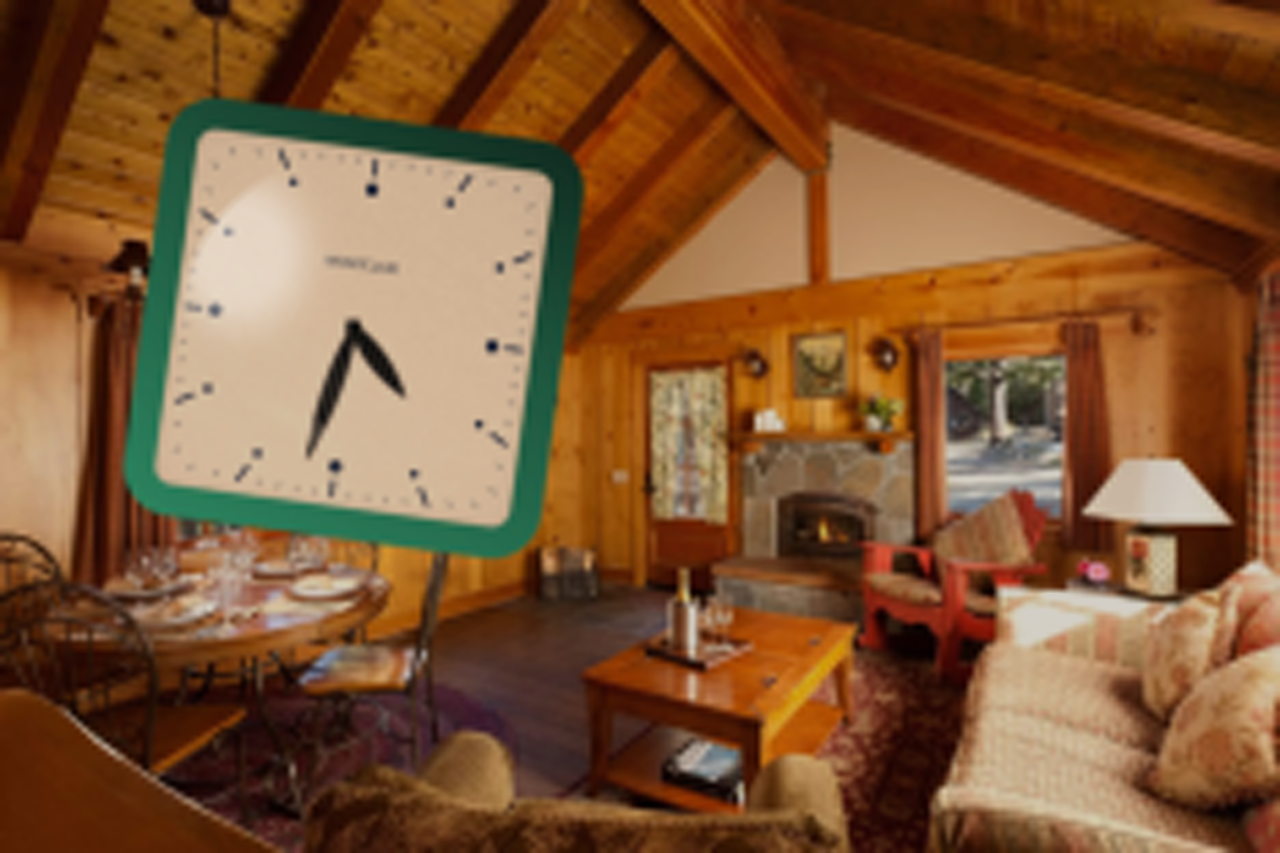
**4:32**
